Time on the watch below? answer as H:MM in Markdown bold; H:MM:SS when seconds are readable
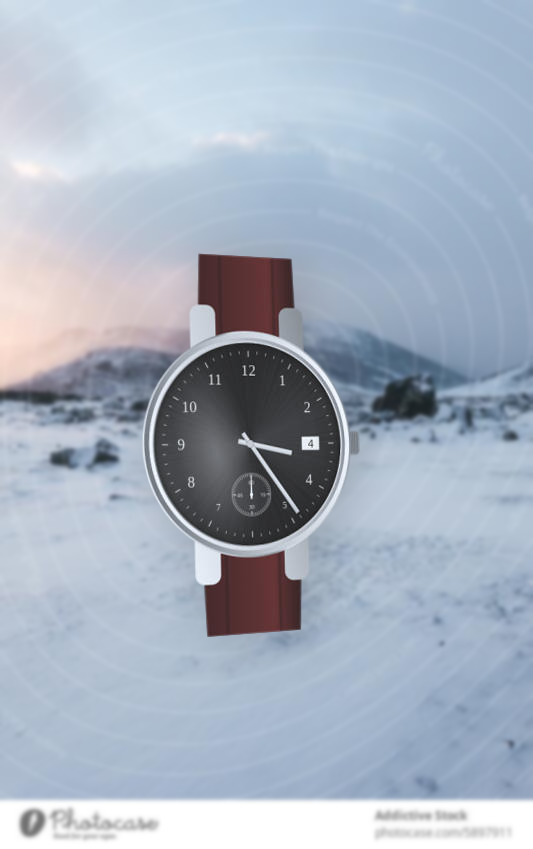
**3:24**
